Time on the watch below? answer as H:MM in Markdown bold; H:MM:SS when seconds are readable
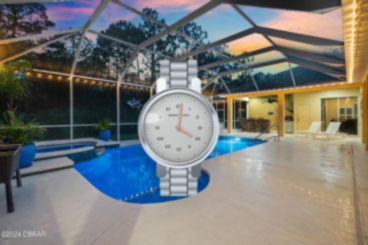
**4:01**
